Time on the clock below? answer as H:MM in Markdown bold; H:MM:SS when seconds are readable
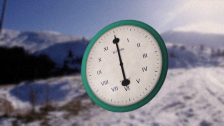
**6:00**
